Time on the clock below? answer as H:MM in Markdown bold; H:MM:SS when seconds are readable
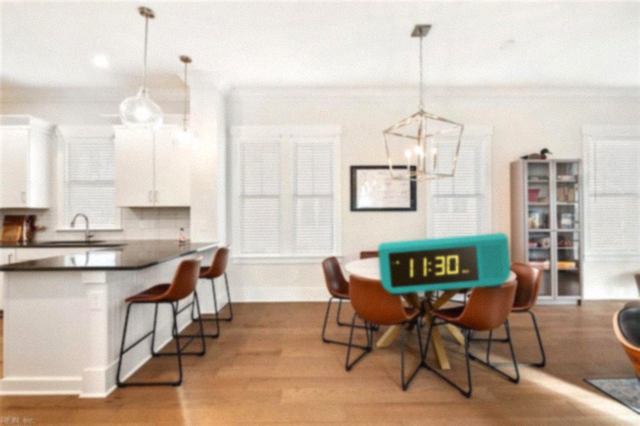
**11:30**
